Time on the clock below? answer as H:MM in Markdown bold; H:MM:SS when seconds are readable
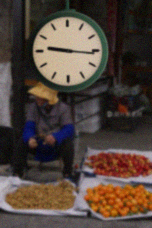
**9:16**
